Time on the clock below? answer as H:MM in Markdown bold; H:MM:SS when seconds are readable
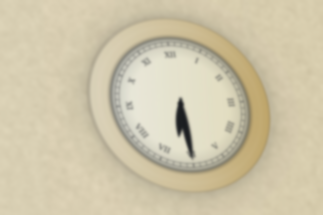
**6:30**
